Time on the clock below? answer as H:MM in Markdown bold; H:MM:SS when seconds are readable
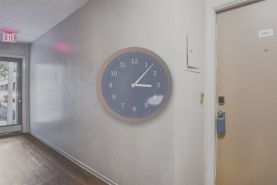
**3:07**
